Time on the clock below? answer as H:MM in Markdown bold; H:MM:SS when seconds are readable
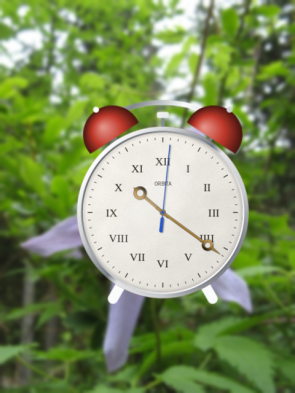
**10:21:01**
